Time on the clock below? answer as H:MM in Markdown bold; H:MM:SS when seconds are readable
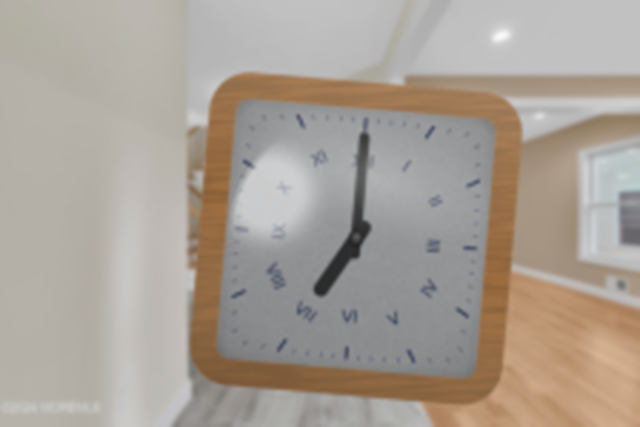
**7:00**
